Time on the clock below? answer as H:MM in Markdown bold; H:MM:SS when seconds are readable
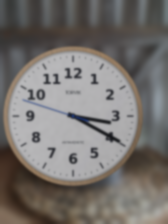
**3:19:48**
